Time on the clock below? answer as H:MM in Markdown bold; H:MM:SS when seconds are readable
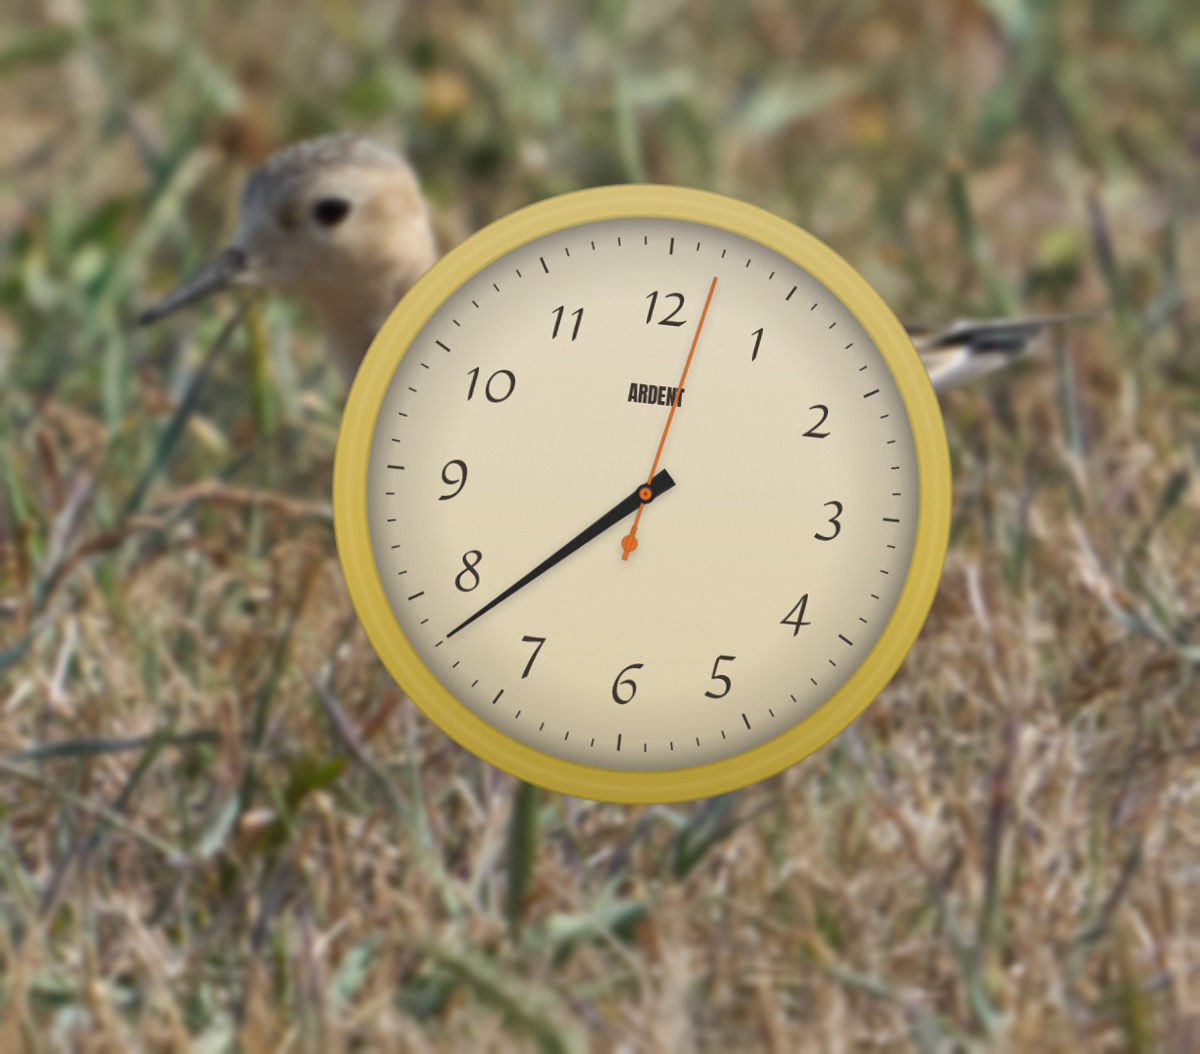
**7:38:02**
